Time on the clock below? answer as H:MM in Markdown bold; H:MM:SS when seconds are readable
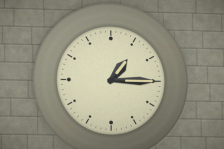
**1:15**
